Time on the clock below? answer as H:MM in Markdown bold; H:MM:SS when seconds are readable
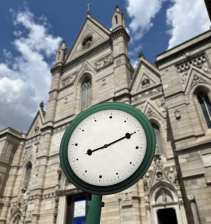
**8:10**
